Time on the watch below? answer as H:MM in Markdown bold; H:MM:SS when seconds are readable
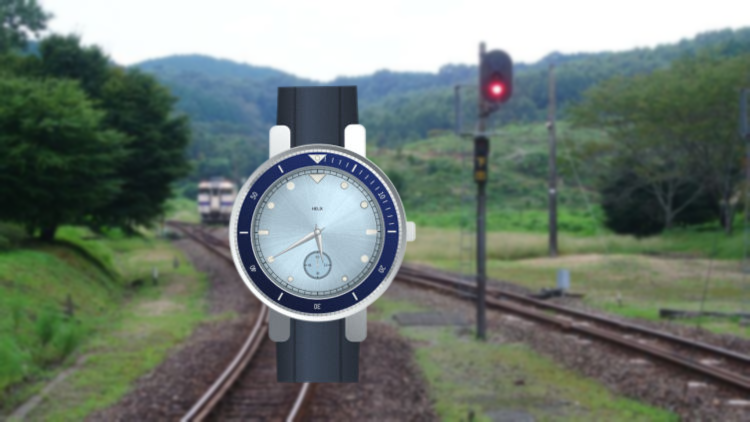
**5:40**
